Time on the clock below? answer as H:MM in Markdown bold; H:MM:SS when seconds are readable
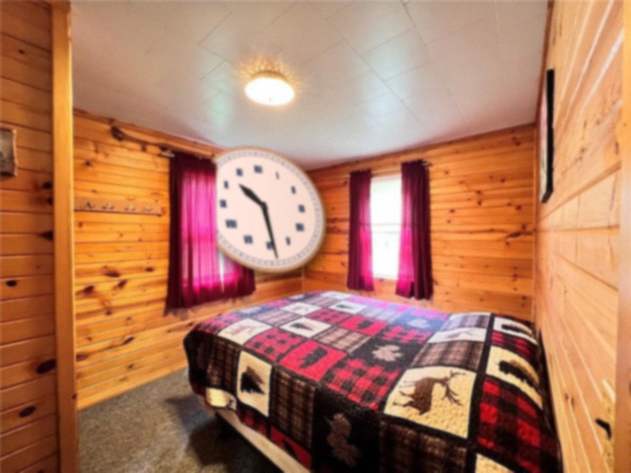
**10:29**
